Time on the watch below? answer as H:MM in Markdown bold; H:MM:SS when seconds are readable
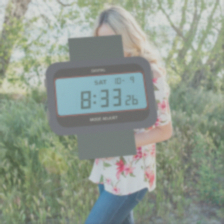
**8:33:26**
